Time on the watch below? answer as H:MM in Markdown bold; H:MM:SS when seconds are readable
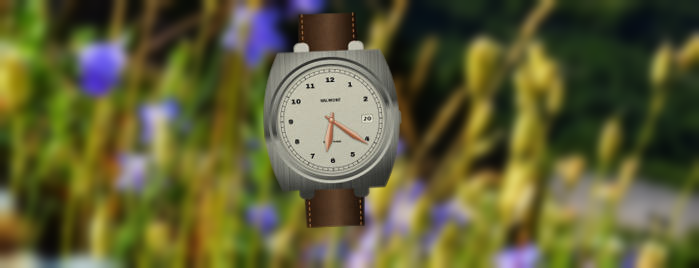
**6:21**
